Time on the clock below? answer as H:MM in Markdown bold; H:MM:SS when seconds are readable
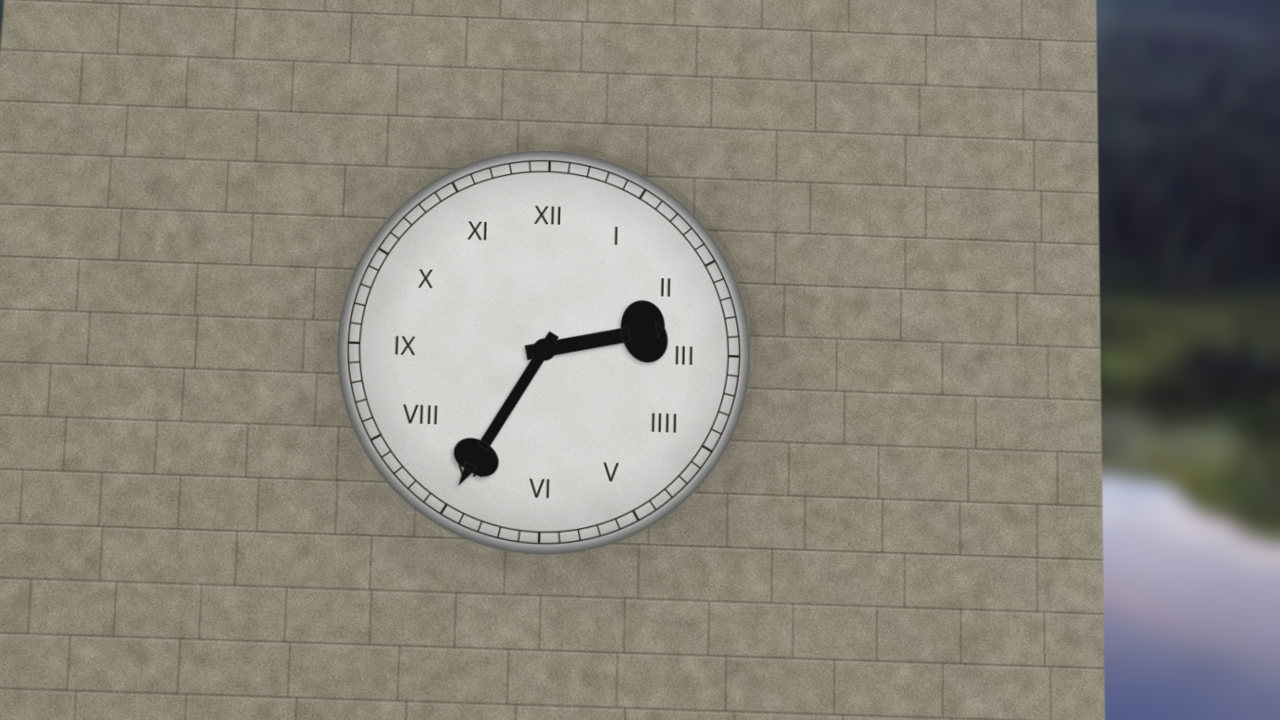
**2:35**
